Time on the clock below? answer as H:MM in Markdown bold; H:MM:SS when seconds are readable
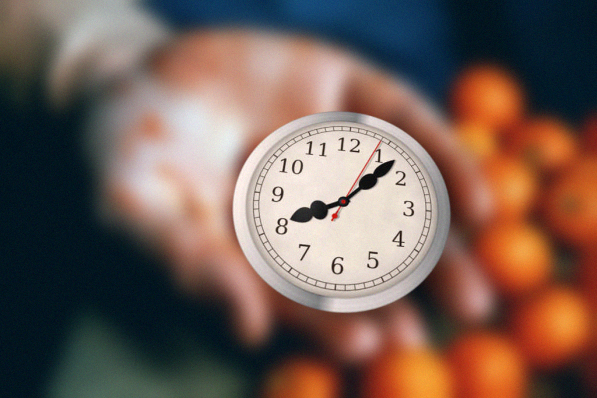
**8:07:04**
